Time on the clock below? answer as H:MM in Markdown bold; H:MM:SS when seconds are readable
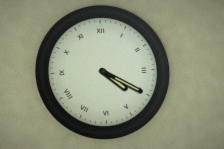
**4:20**
